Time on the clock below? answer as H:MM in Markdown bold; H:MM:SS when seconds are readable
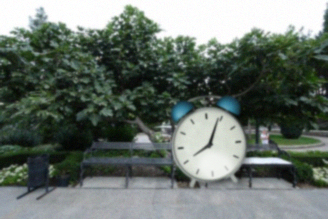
**8:04**
